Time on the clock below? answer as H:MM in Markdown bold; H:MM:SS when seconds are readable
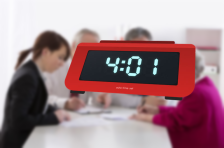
**4:01**
